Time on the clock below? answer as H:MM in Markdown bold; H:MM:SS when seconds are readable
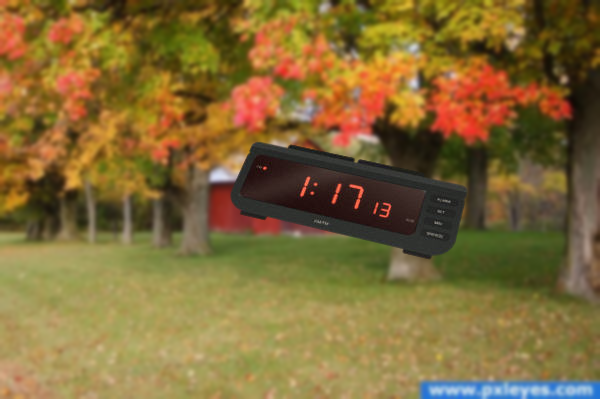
**1:17:13**
